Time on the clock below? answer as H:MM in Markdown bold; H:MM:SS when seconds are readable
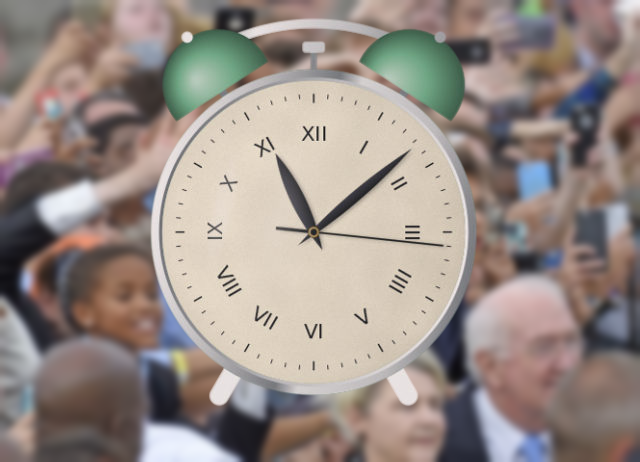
**11:08:16**
